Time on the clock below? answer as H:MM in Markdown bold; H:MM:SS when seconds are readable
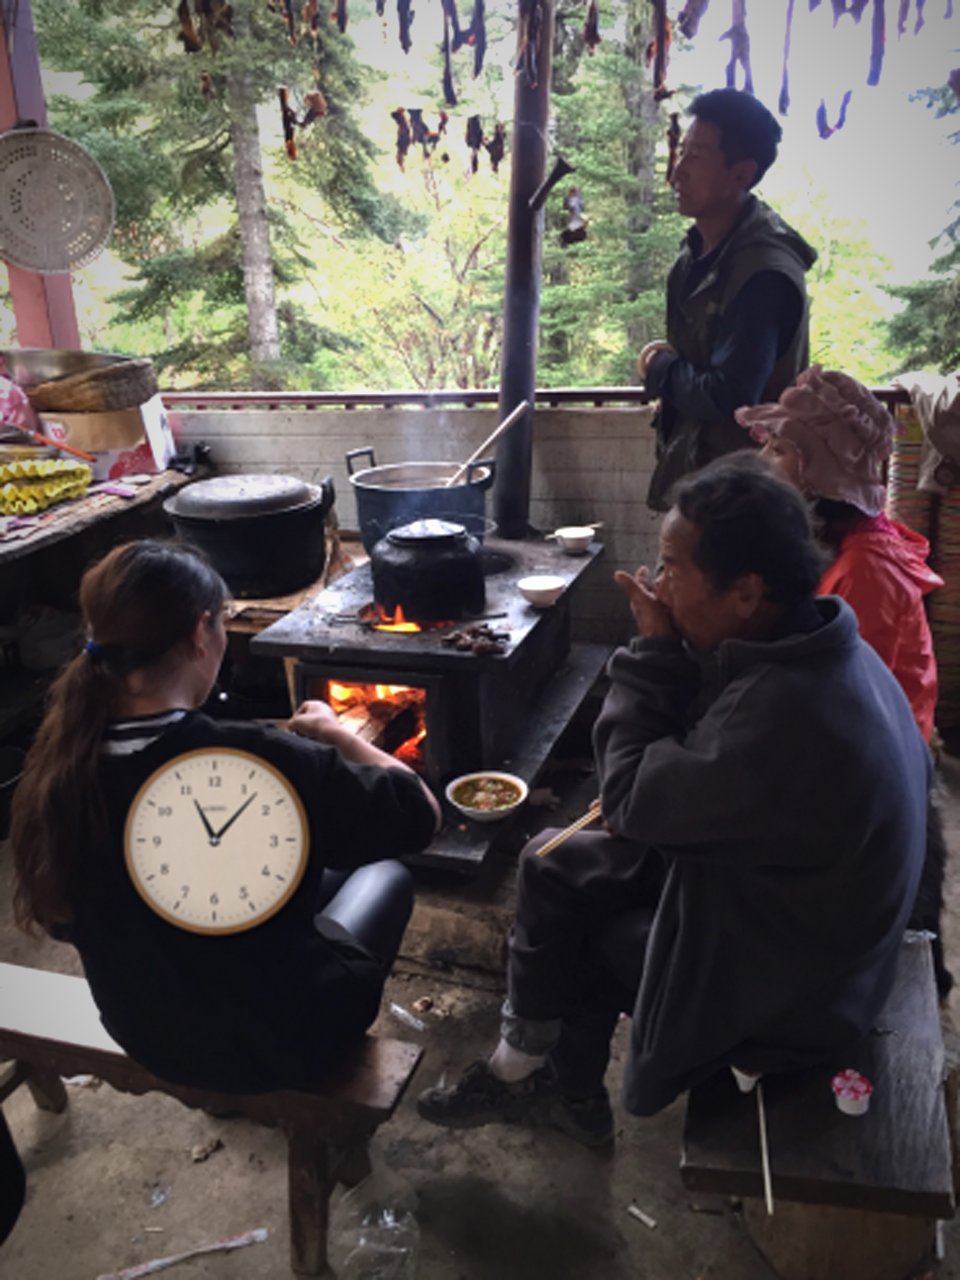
**11:07**
